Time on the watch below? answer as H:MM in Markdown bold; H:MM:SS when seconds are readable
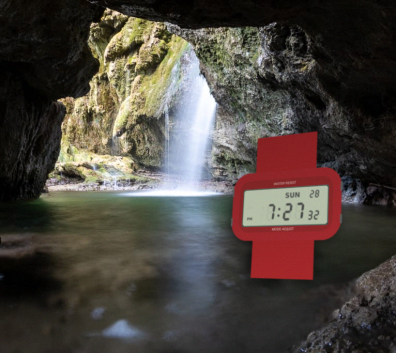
**7:27:32**
